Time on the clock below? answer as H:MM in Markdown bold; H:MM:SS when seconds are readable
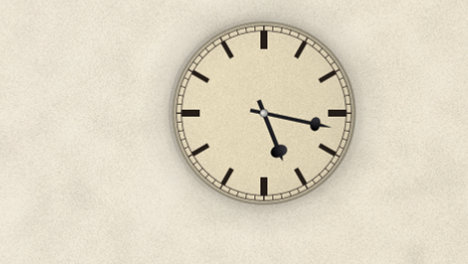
**5:17**
